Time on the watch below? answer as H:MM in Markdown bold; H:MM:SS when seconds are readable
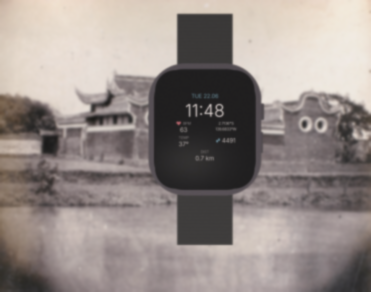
**11:48**
